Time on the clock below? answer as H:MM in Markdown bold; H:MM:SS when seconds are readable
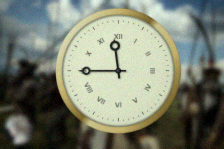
**11:45**
